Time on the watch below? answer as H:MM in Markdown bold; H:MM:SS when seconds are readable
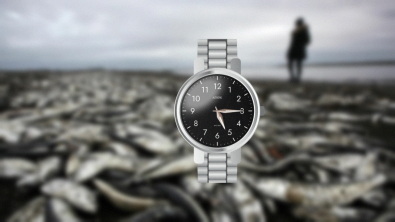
**5:15**
